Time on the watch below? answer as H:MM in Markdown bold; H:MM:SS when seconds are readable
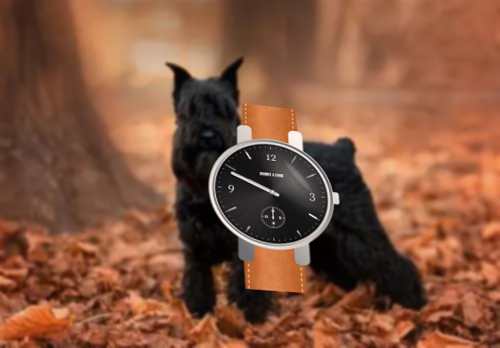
**9:49**
